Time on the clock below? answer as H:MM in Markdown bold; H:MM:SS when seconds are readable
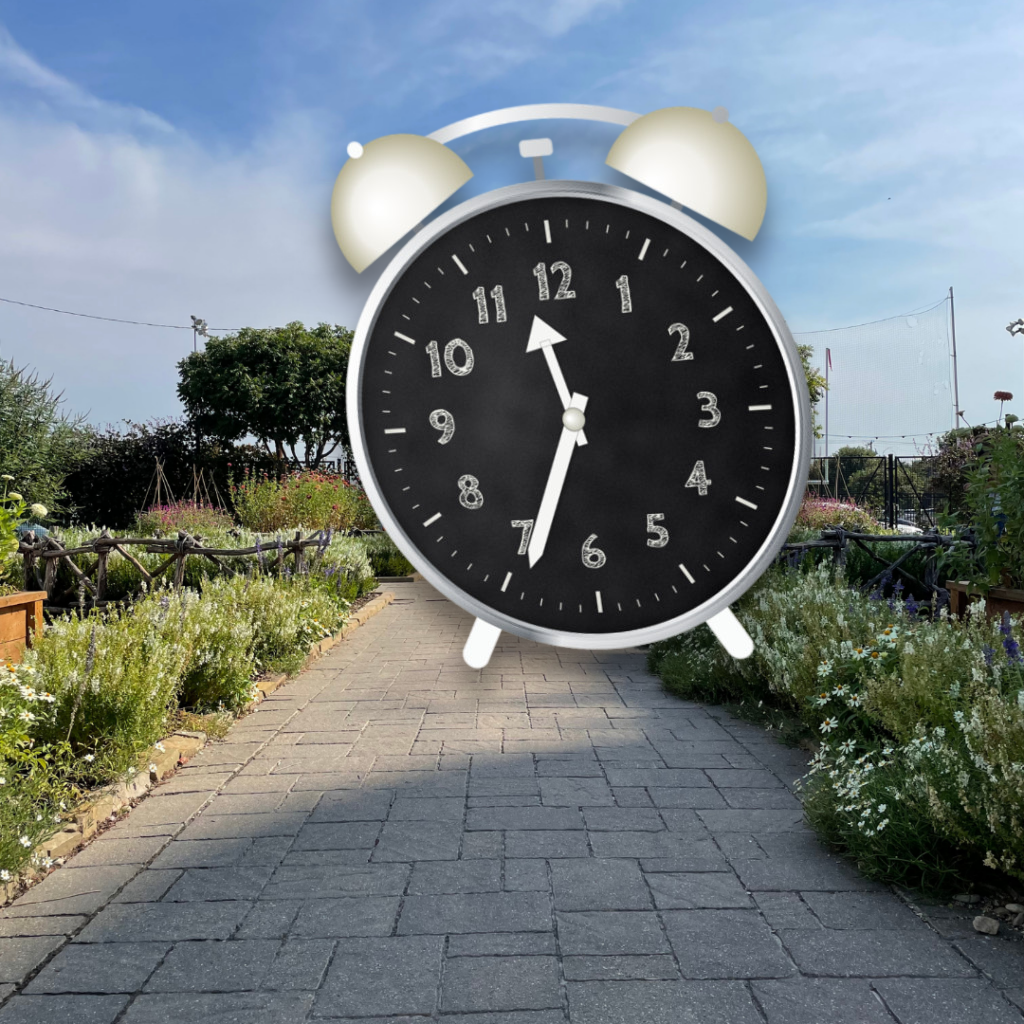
**11:34**
